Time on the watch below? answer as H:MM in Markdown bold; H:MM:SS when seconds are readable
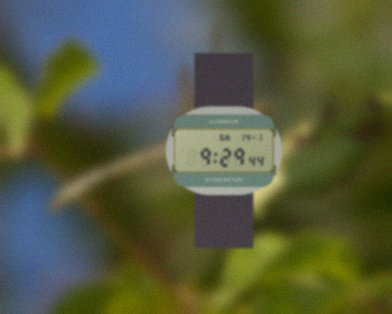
**9:29:44**
